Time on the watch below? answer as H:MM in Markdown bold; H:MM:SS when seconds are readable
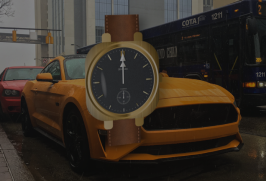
**12:00**
